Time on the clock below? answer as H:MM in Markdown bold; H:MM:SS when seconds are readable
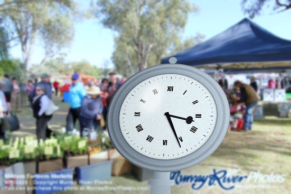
**3:26**
